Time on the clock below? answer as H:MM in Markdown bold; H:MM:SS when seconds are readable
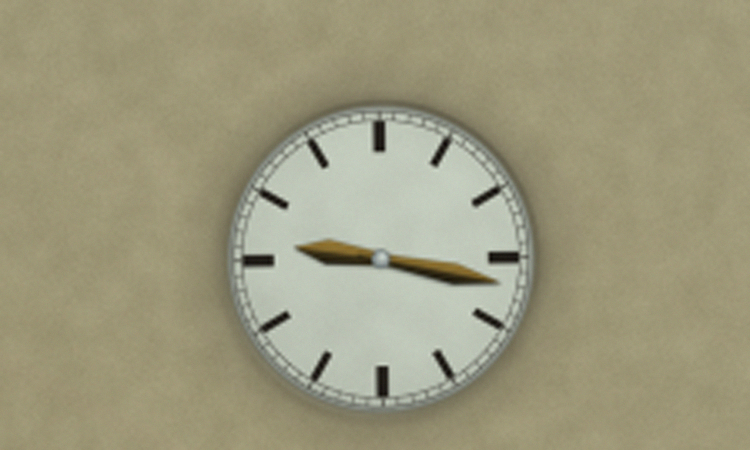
**9:17**
